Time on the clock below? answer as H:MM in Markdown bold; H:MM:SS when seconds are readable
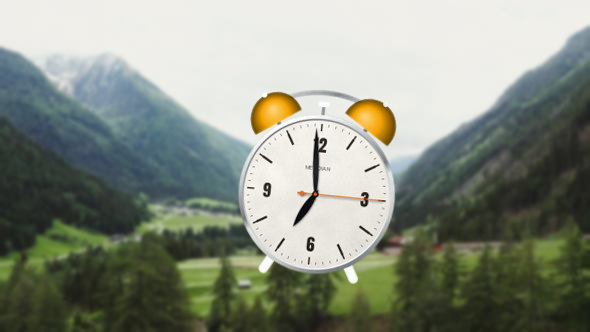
**6:59:15**
